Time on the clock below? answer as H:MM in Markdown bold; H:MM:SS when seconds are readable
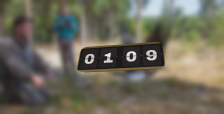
**1:09**
